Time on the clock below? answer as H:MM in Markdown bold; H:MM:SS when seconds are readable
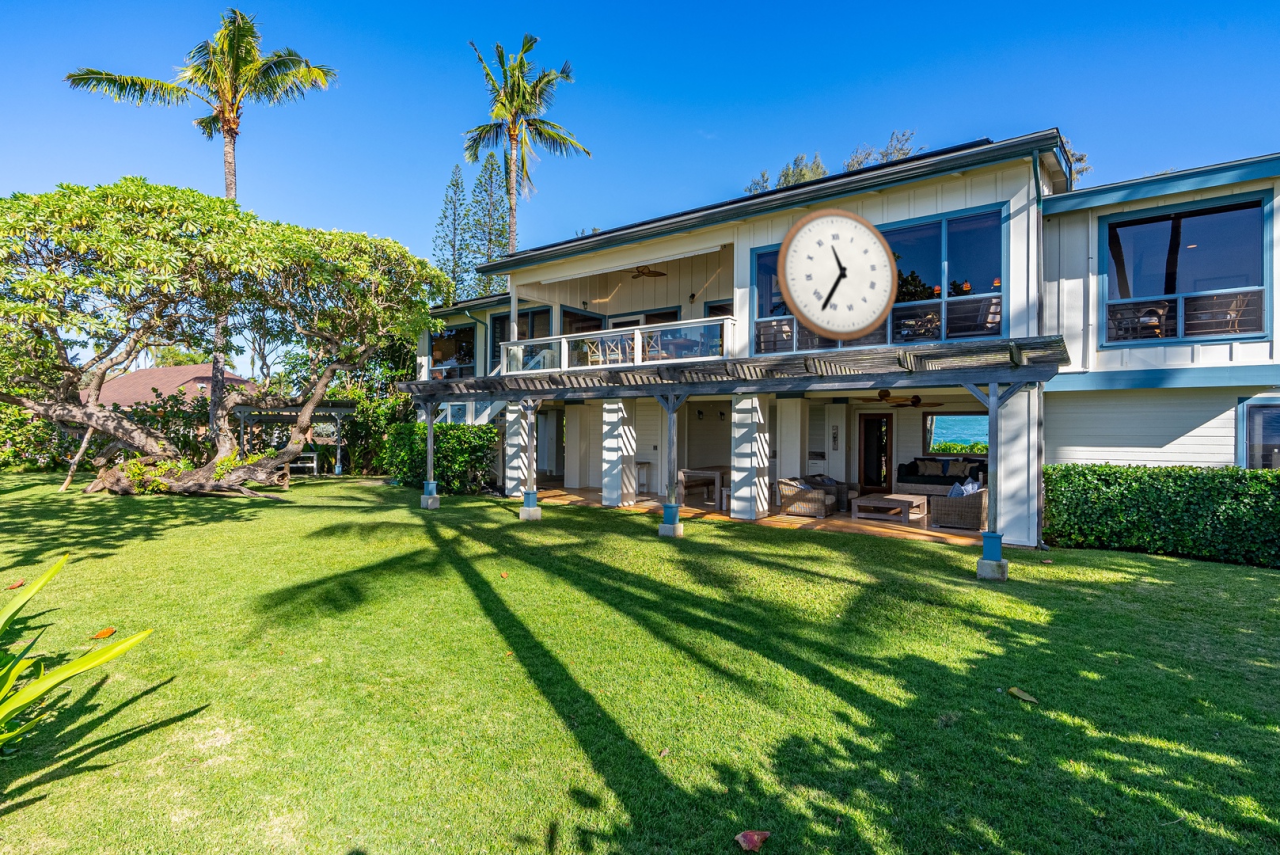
**11:37**
